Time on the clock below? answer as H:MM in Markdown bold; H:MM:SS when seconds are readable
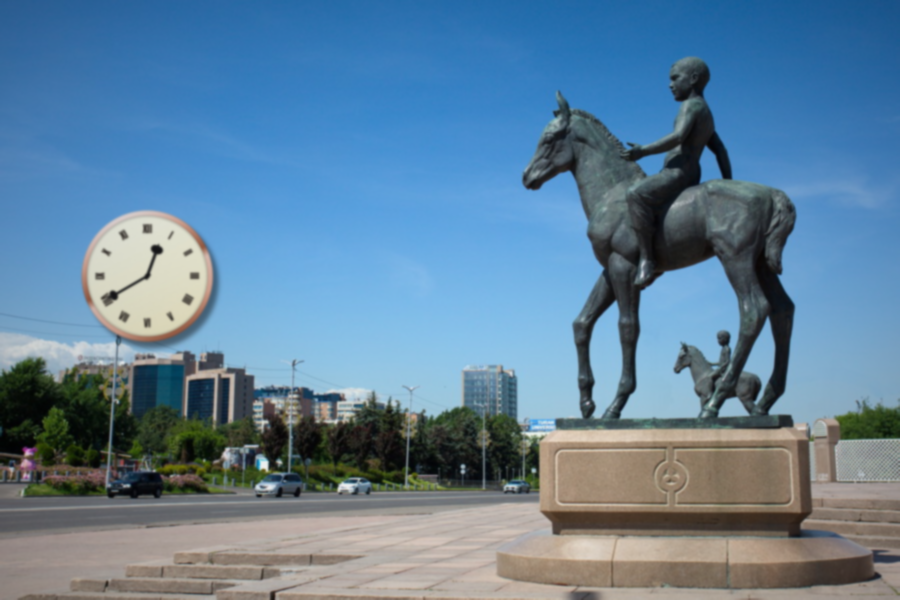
**12:40**
